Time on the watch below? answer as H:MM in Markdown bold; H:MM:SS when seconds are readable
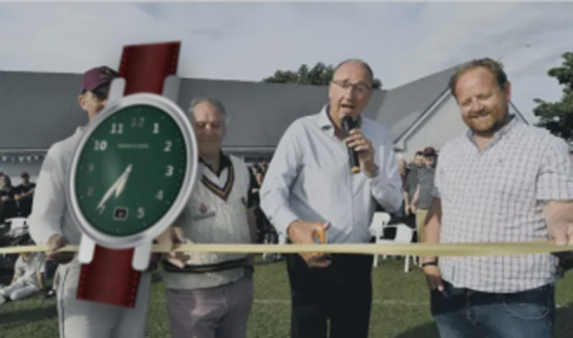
**6:36**
